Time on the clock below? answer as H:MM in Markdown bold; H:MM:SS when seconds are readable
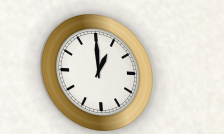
**1:00**
